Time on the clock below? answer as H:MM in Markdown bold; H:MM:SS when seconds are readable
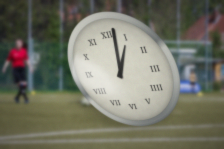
**1:02**
